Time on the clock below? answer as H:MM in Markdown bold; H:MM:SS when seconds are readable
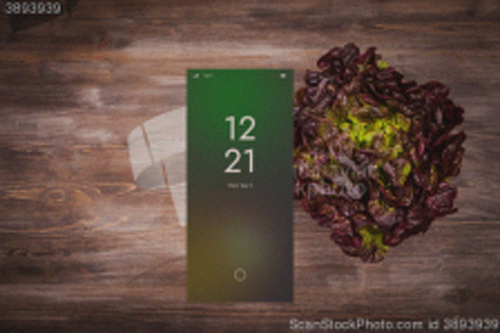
**12:21**
